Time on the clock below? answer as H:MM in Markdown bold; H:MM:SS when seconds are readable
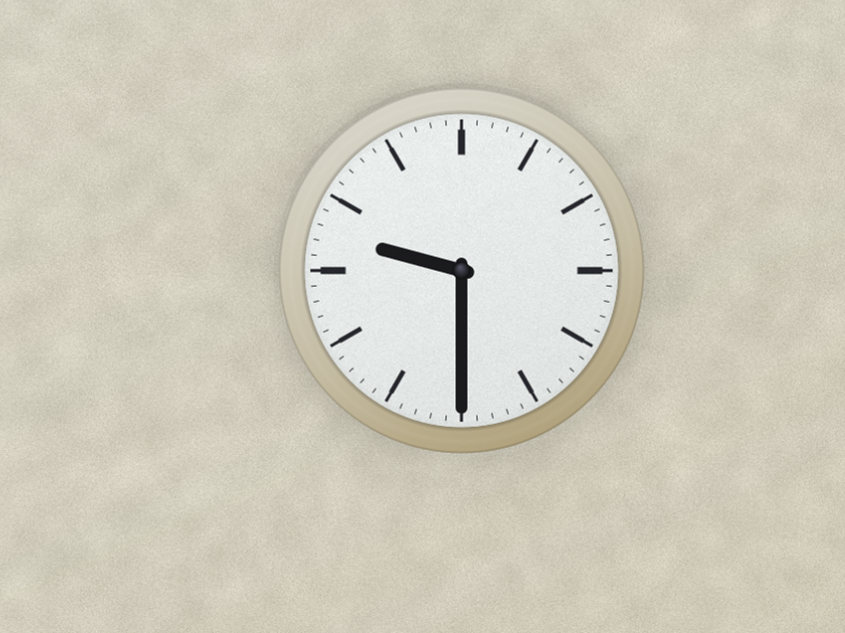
**9:30**
